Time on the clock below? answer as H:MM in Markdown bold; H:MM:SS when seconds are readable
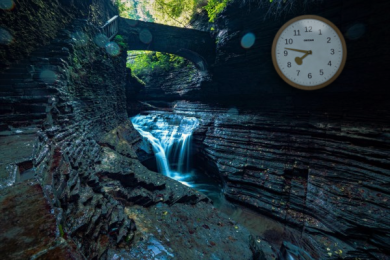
**7:47**
